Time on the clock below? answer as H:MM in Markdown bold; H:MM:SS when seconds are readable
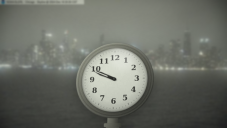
**9:49**
